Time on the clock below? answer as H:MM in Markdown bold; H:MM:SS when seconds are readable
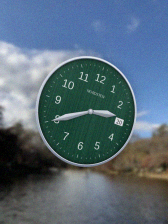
**2:40**
